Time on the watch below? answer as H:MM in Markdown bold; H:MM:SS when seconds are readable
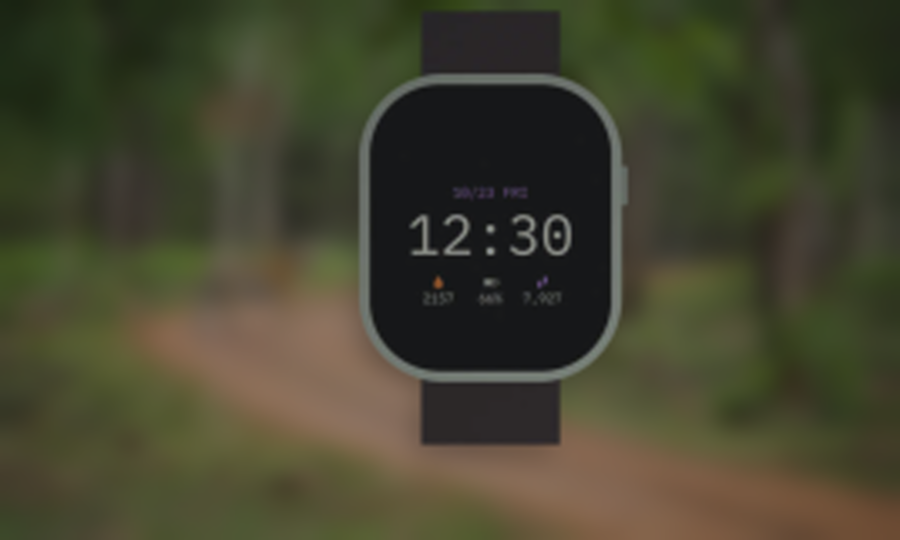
**12:30**
